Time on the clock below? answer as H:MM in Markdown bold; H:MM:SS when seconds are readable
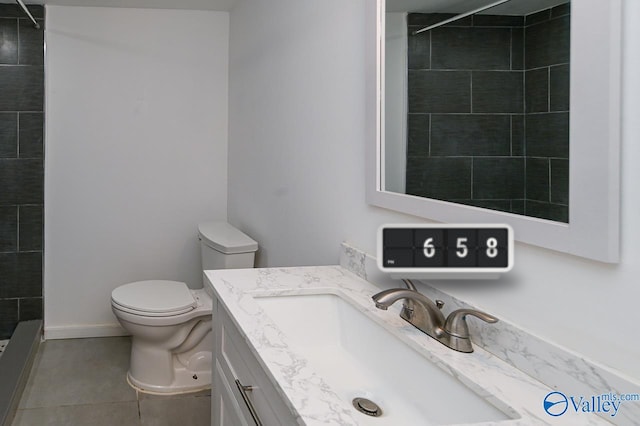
**6:58**
